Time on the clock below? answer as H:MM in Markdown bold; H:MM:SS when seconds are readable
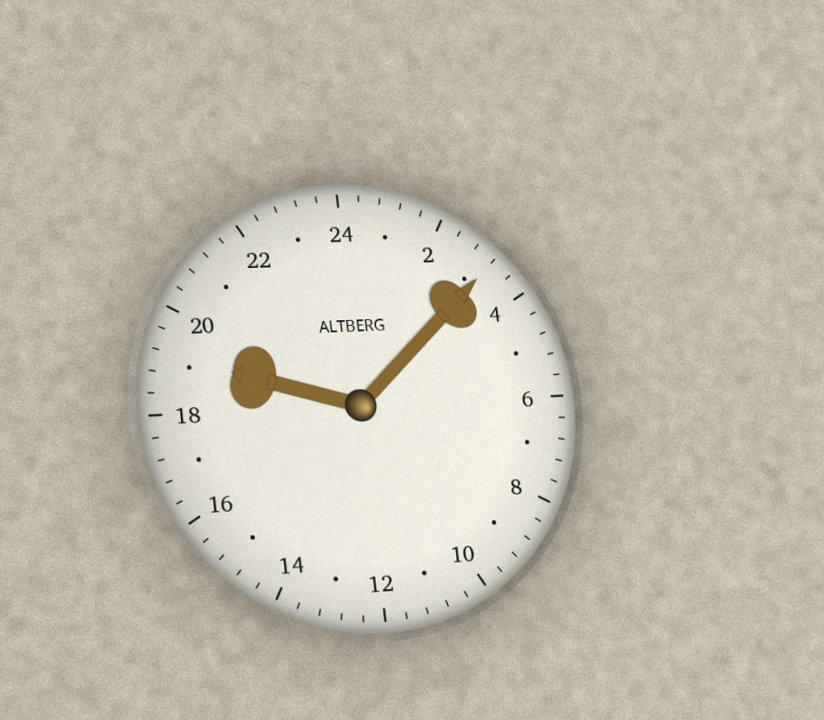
**19:08**
